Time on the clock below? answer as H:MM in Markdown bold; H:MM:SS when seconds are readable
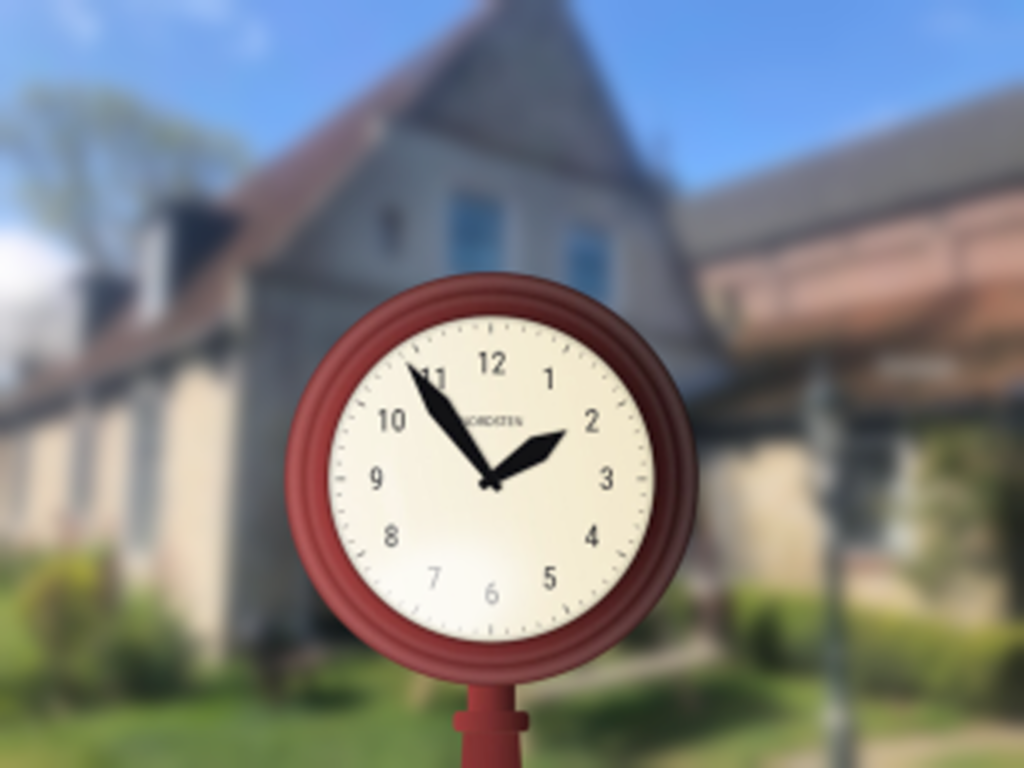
**1:54**
